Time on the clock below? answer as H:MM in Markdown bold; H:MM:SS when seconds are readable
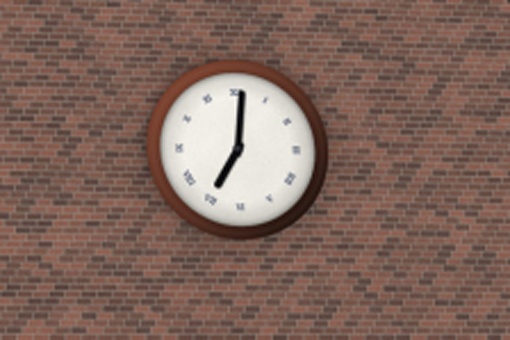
**7:01**
